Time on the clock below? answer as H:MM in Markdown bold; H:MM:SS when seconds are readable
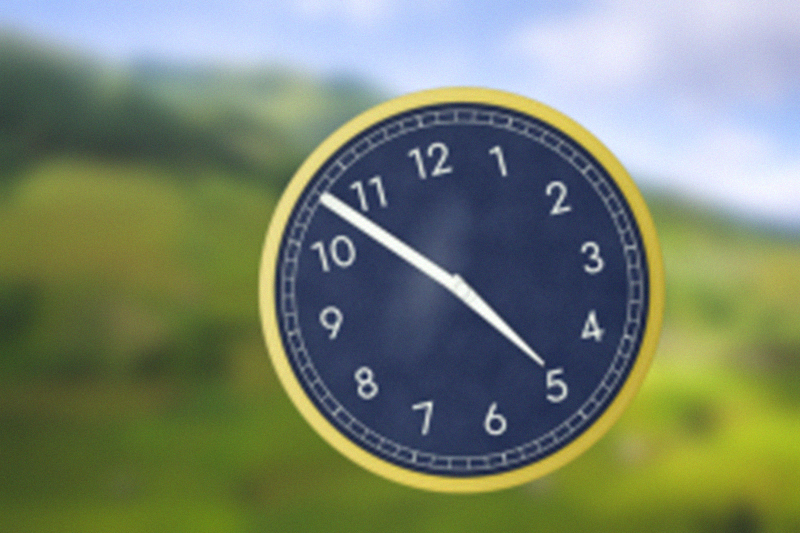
**4:53**
